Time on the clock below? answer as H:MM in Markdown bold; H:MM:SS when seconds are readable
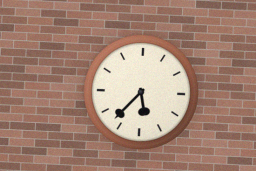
**5:37**
